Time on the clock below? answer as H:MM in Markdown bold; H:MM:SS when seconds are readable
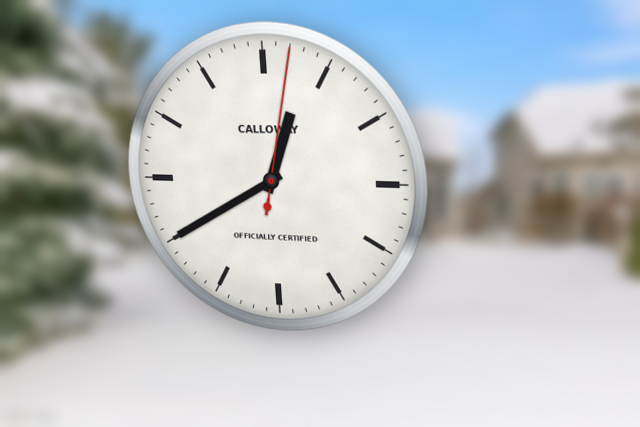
**12:40:02**
